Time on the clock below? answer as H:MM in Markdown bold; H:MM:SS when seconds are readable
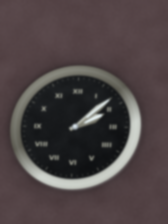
**2:08**
